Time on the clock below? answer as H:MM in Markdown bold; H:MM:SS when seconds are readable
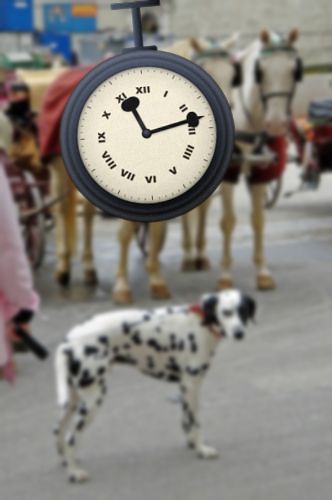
**11:13**
